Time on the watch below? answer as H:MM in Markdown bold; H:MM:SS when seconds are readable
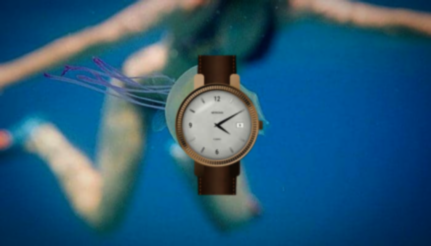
**4:10**
